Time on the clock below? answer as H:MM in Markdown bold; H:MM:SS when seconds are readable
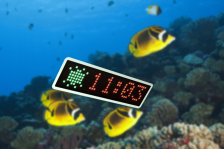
**11:03**
